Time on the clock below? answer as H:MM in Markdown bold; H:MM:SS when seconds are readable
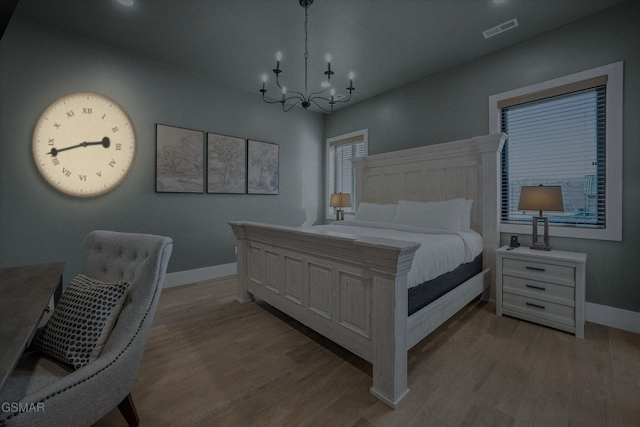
**2:42**
